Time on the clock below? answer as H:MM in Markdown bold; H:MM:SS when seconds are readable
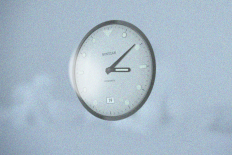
**3:09**
